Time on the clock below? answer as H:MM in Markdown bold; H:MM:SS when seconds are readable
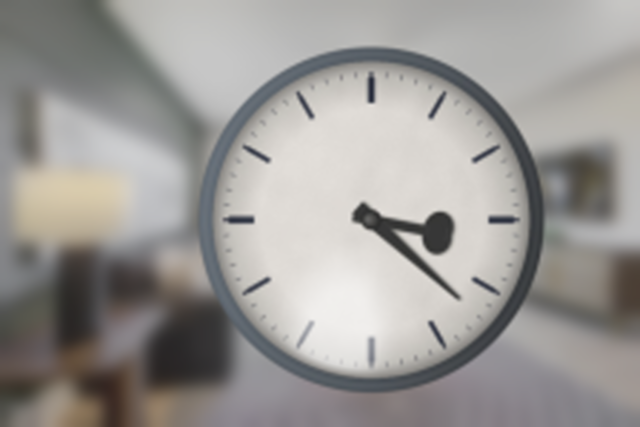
**3:22**
